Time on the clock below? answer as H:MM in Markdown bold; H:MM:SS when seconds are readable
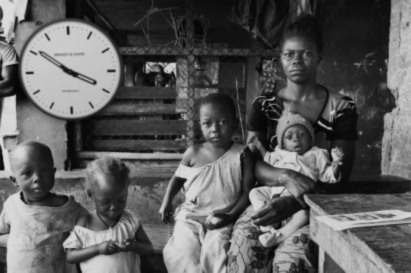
**3:51**
